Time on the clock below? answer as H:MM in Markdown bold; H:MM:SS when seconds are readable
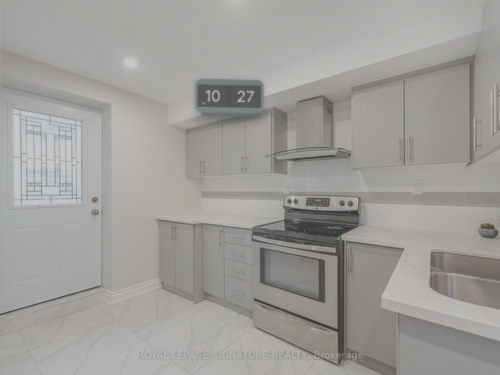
**10:27**
